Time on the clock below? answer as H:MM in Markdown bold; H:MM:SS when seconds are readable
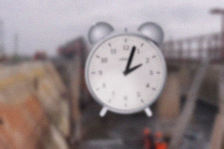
**2:03**
